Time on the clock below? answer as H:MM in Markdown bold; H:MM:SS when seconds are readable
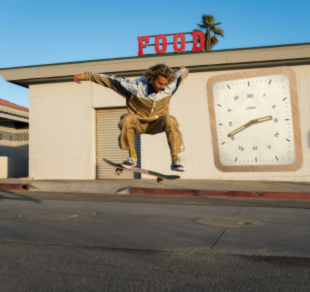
**2:41**
